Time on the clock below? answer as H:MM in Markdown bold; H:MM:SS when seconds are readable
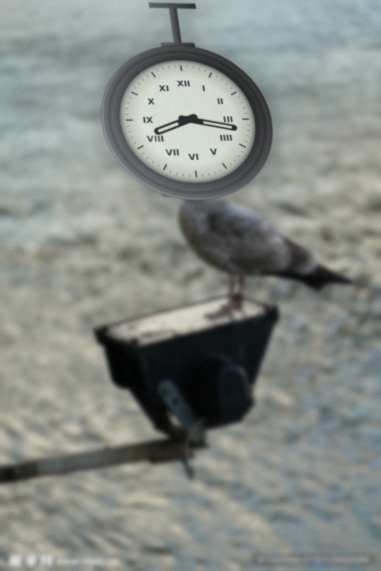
**8:17**
